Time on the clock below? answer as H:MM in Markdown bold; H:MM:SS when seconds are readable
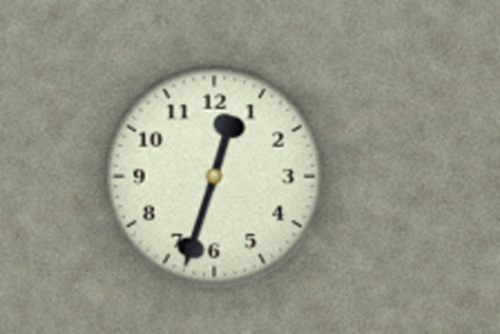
**12:33**
